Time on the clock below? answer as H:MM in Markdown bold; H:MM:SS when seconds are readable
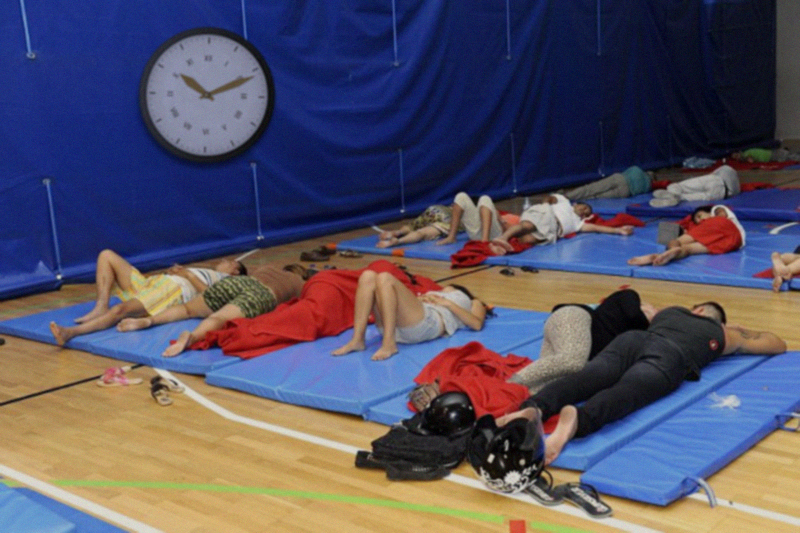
**10:11**
